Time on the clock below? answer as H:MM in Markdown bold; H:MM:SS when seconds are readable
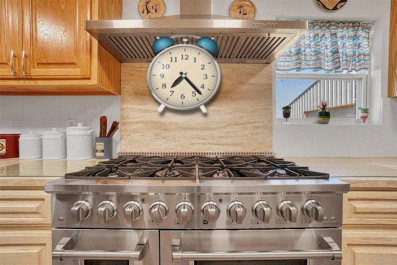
**7:23**
